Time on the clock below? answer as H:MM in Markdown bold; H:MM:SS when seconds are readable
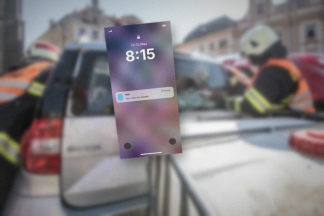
**8:15**
